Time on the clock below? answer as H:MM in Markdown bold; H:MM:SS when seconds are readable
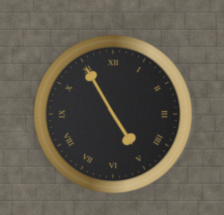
**4:55**
